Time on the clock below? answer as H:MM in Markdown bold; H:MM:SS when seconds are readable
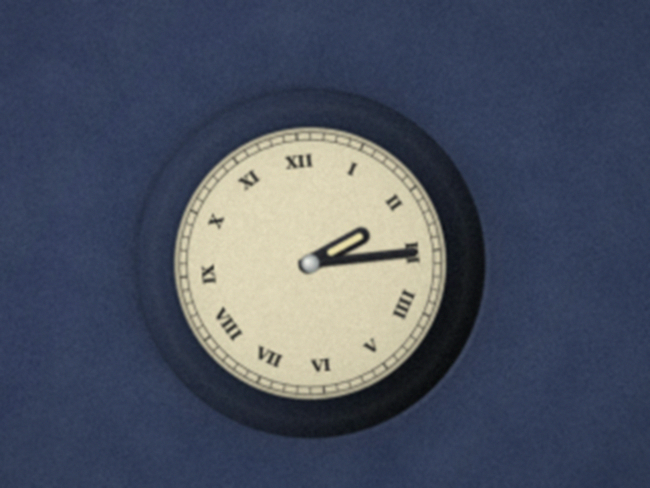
**2:15**
